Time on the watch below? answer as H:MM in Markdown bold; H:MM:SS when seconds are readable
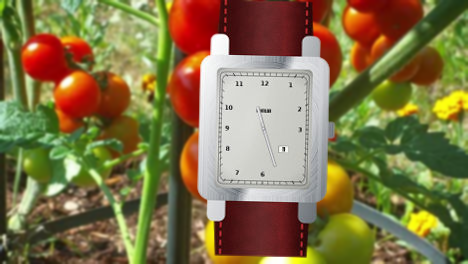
**11:27**
